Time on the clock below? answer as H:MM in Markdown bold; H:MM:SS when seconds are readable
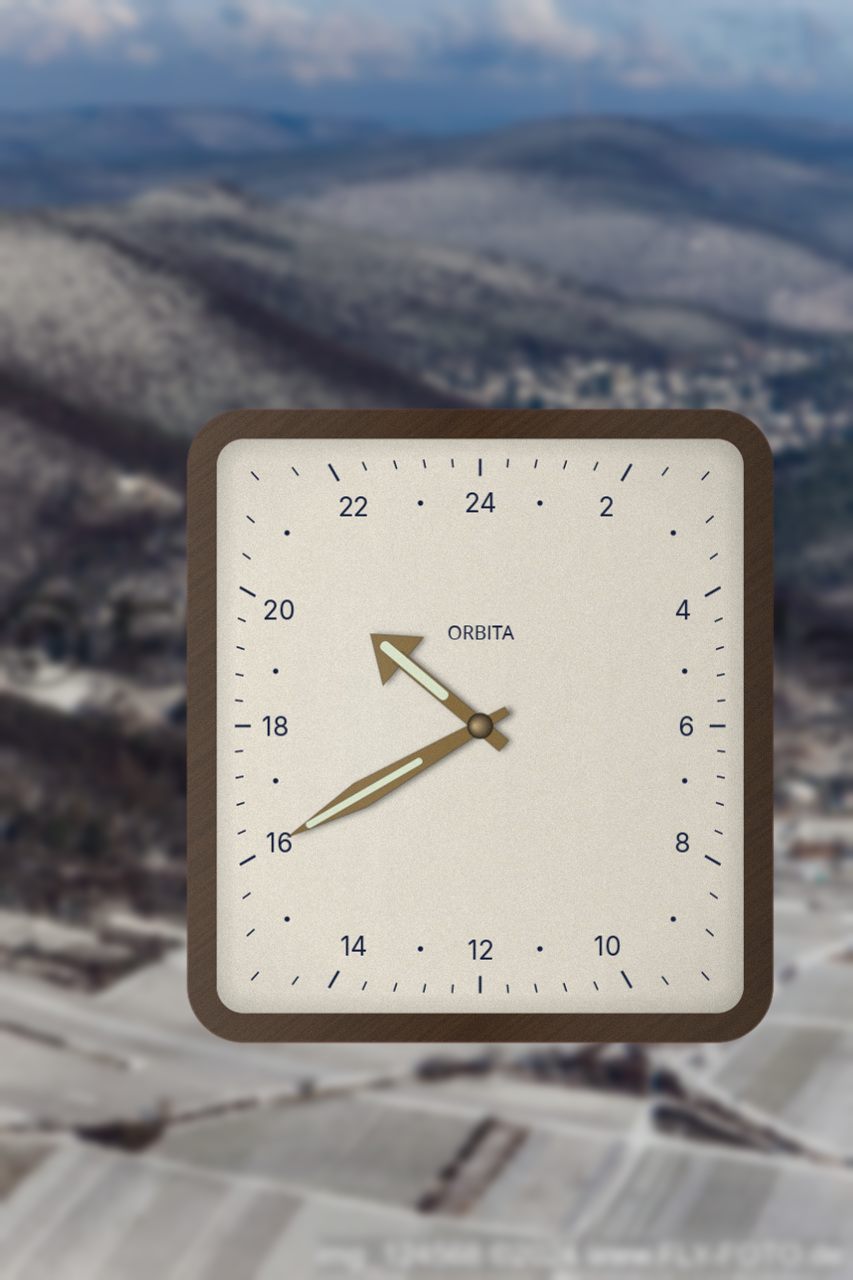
**20:40**
